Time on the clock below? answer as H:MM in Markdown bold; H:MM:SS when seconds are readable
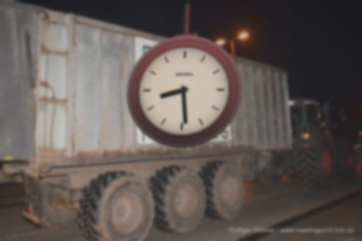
**8:29**
